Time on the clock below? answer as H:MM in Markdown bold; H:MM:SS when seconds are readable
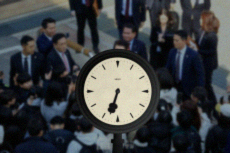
**6:33**
